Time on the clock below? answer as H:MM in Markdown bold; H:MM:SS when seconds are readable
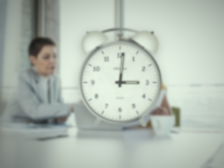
**3:01**
